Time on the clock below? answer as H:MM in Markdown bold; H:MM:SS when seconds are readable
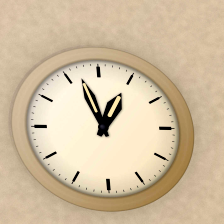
**12:57**
